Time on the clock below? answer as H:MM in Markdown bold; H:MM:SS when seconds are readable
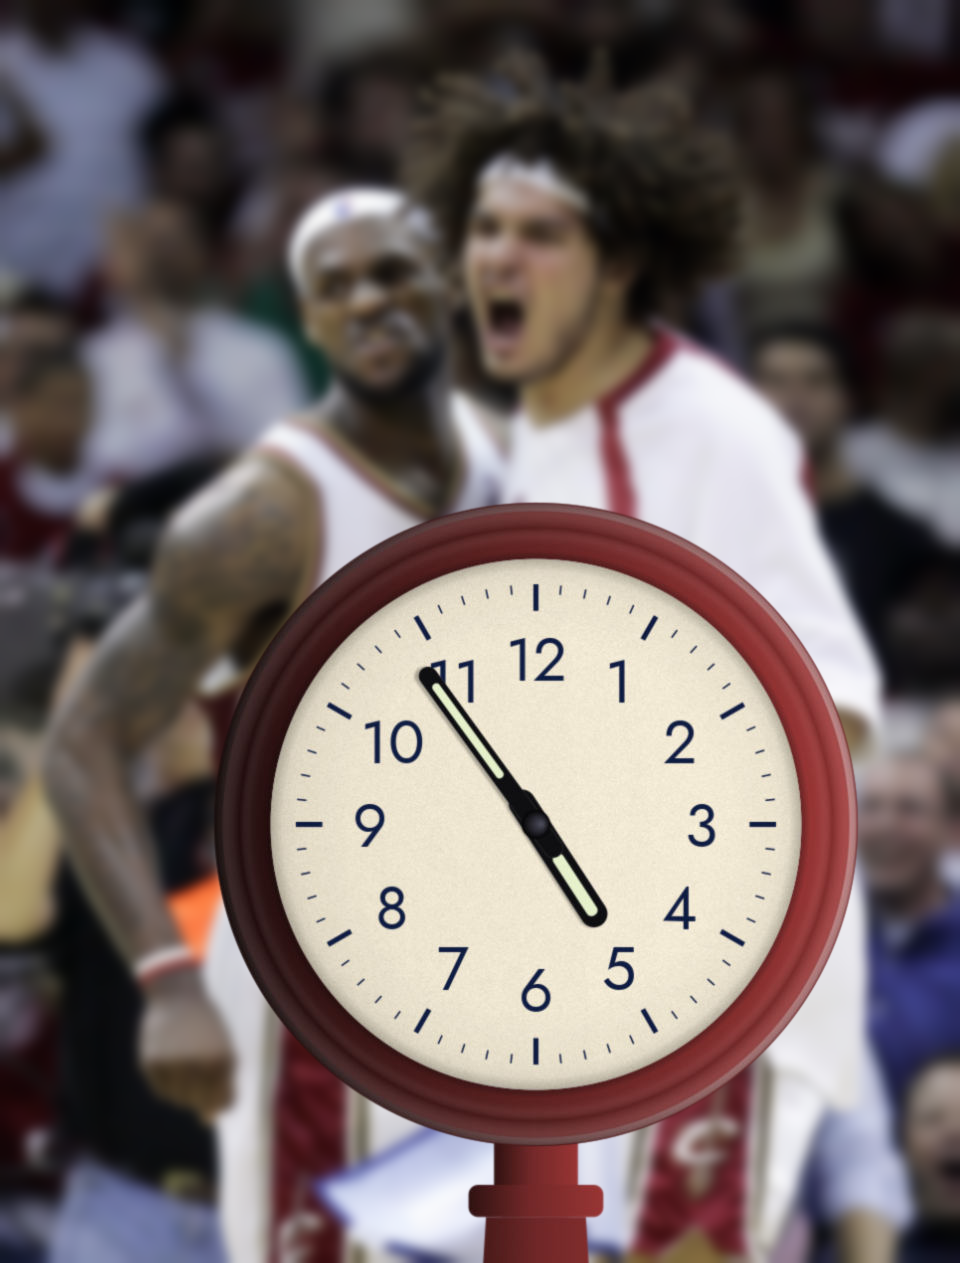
**4:54**
